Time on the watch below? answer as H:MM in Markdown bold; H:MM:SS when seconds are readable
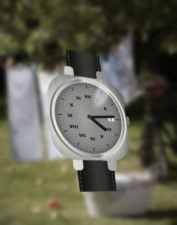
**4:14**
